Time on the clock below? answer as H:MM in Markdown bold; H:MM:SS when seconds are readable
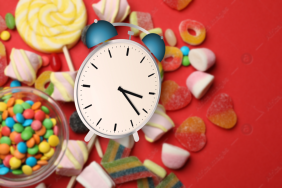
**3:22**
